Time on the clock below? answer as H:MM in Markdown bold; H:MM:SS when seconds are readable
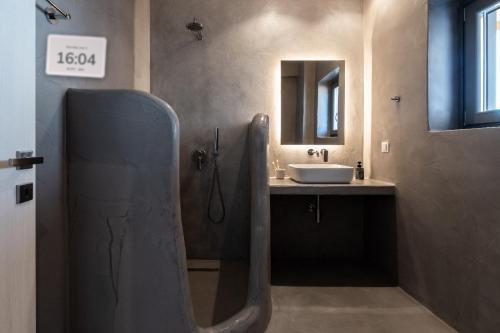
**16:04**
